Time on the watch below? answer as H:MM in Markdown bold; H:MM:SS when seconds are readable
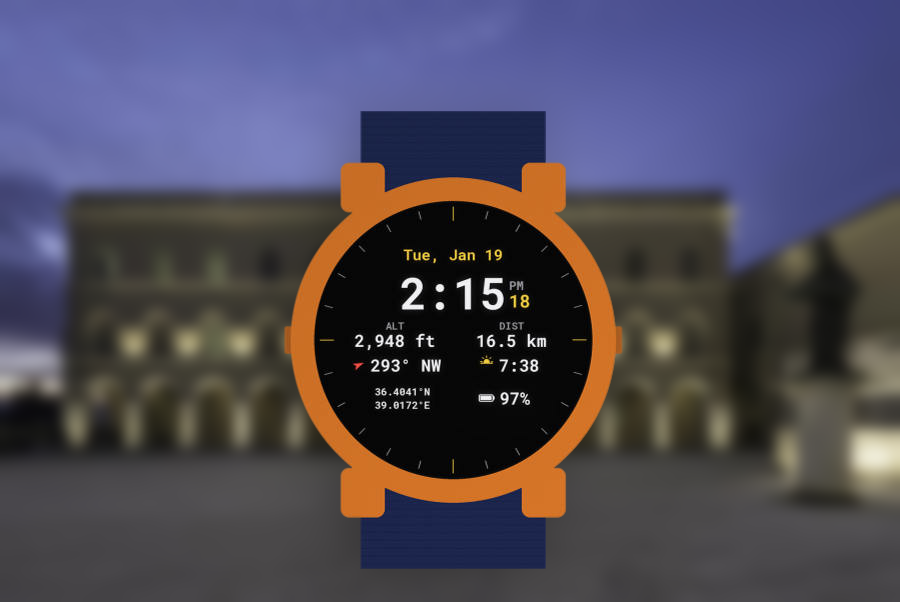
**2:15:18**
